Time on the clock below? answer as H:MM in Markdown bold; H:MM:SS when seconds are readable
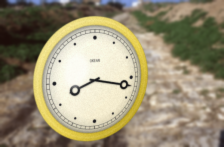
**8:17**
